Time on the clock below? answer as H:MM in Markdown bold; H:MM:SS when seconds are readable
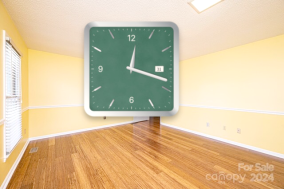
**12:18**
